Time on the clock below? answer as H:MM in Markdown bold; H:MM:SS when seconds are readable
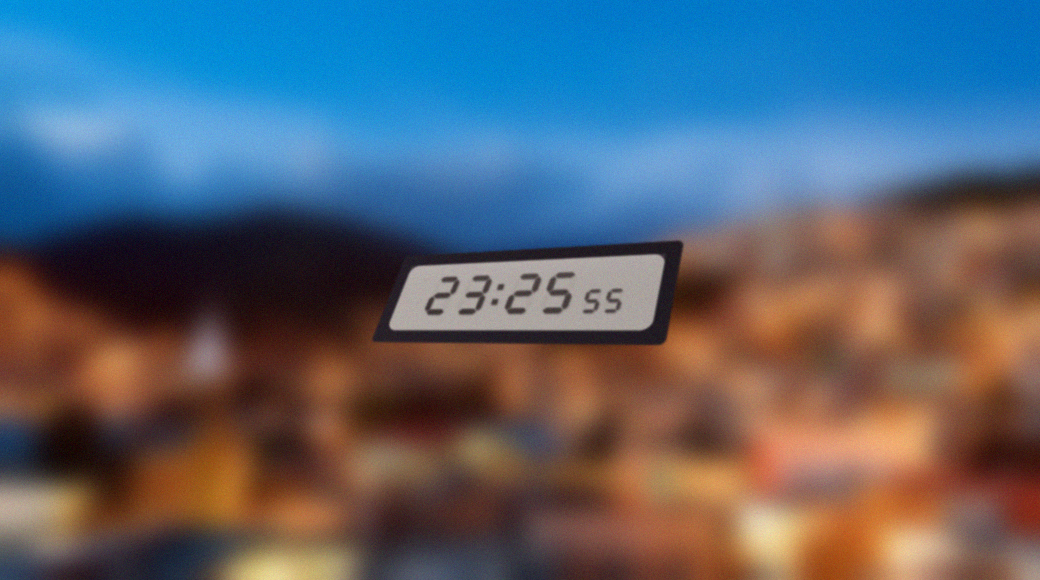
**23:25:55**
